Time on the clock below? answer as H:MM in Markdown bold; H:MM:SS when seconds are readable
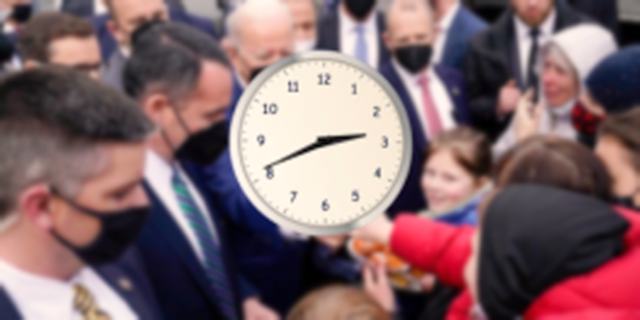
**2:41**
